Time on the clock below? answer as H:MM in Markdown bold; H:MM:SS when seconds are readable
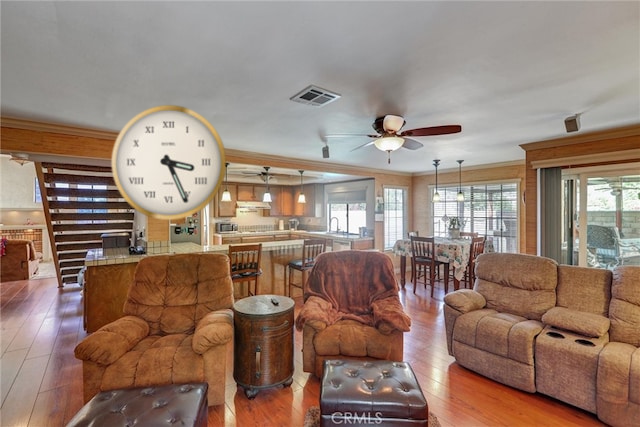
**3:26**
